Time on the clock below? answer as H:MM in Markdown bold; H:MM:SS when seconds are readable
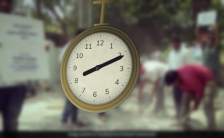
**8:11**
